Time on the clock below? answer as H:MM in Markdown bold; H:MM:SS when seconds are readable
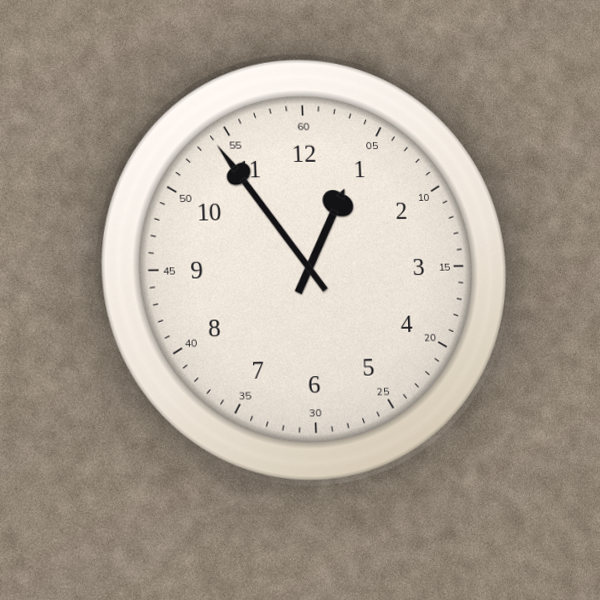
**12:54**
